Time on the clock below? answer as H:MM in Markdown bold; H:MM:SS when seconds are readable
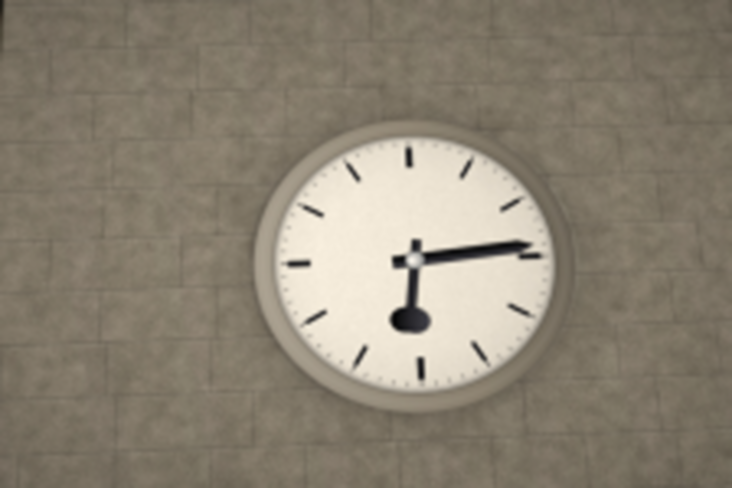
**6:14**
